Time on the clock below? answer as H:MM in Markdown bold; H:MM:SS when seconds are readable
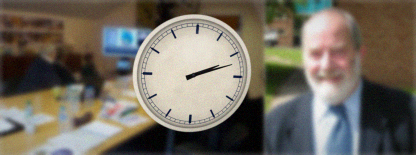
**2:12**
